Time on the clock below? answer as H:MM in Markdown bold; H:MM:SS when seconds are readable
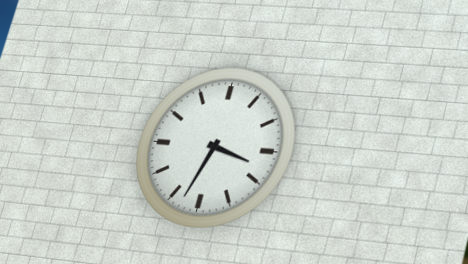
**3:33**
